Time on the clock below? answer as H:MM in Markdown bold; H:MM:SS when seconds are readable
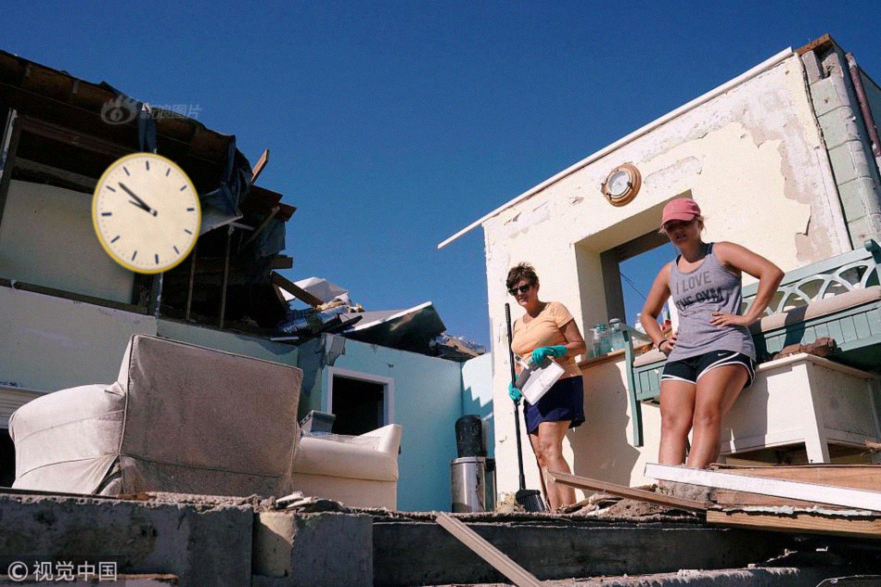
**9:52**
